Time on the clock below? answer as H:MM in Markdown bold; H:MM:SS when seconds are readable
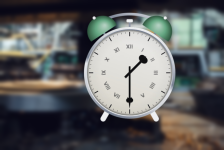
**1:30**
